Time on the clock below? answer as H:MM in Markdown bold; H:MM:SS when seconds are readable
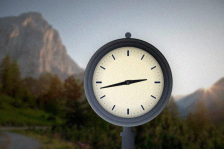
**2:43**
